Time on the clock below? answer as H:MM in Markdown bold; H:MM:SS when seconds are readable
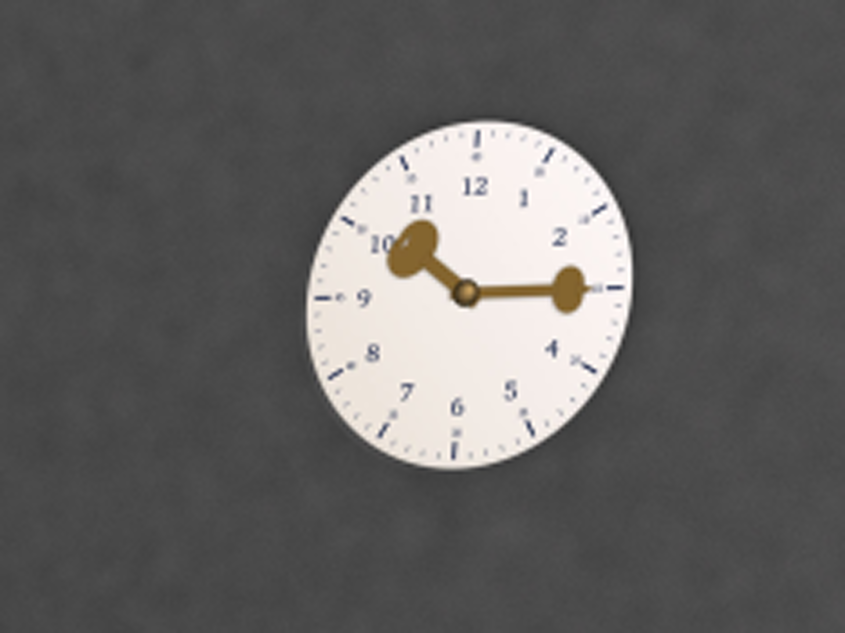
**10:15**
